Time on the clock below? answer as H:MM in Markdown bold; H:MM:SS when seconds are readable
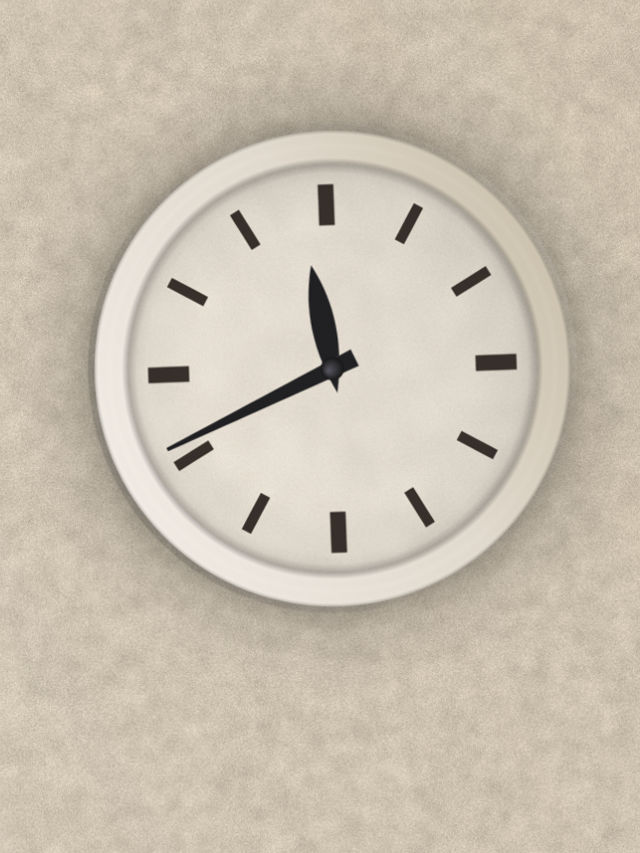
**11:41**
